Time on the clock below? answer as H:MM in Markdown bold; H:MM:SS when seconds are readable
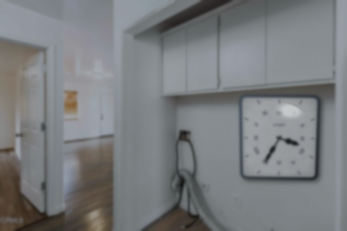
**3:35**
